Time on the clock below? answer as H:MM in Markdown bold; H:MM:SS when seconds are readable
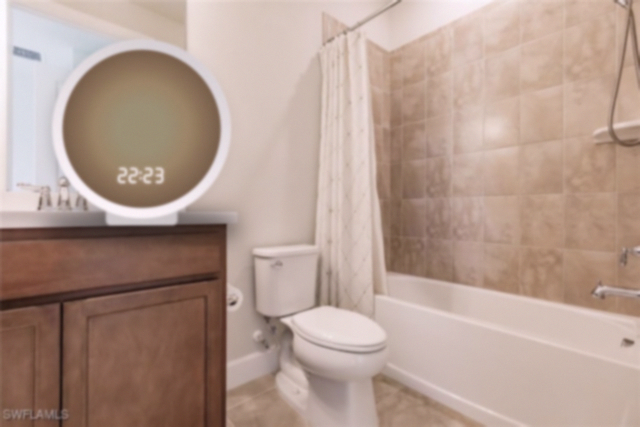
**22:23**
